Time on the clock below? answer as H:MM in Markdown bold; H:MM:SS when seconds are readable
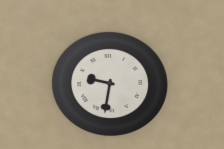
**9:32**
